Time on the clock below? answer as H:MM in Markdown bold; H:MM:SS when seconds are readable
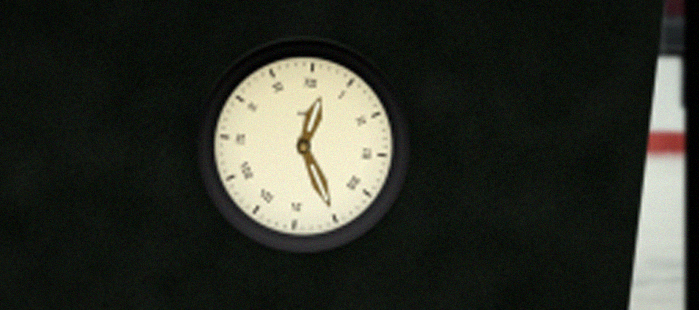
**12:25**
